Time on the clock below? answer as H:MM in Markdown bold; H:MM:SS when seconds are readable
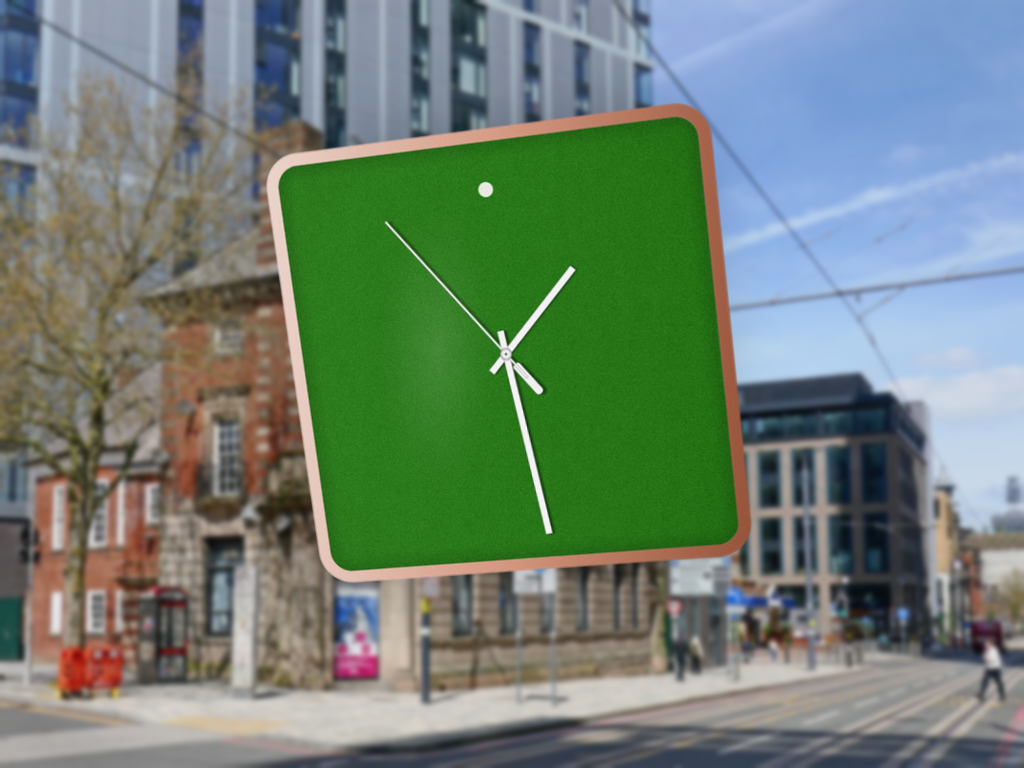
**1:28:54**
